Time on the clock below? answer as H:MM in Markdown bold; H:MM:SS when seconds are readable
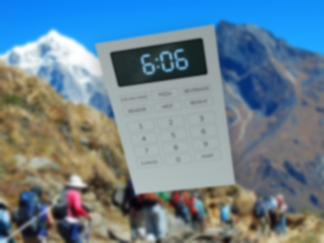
**6:06**
